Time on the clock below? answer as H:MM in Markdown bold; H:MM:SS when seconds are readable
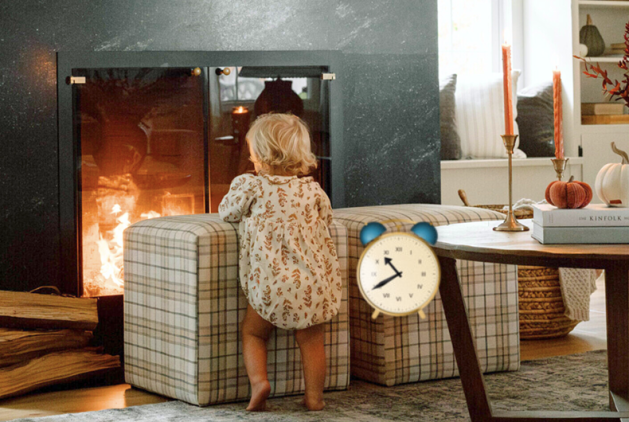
**10:40**
